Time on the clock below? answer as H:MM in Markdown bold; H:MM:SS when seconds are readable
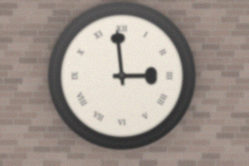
**2:59**
